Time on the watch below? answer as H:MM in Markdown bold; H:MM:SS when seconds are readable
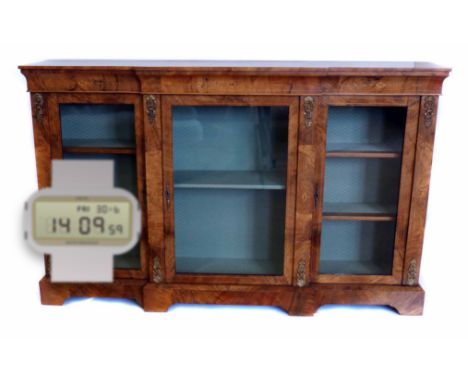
**14:09**
